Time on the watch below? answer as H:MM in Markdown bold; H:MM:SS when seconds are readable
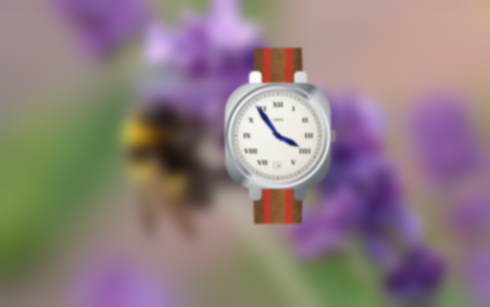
**3:54**
